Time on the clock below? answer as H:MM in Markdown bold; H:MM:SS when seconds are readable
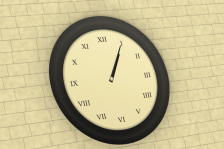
**1:05**
